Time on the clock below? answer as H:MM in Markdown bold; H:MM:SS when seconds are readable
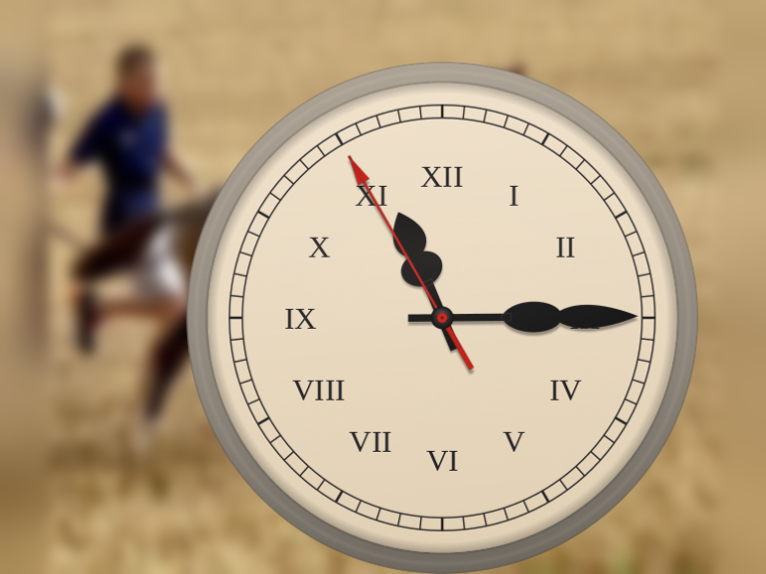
**11:14:55**
